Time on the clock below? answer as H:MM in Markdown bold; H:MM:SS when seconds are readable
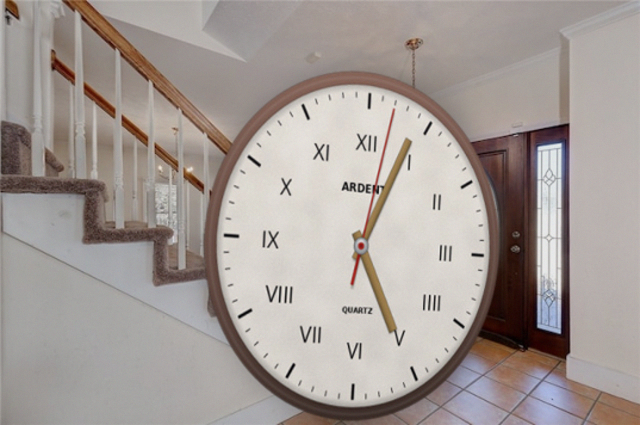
**5:04:02**
